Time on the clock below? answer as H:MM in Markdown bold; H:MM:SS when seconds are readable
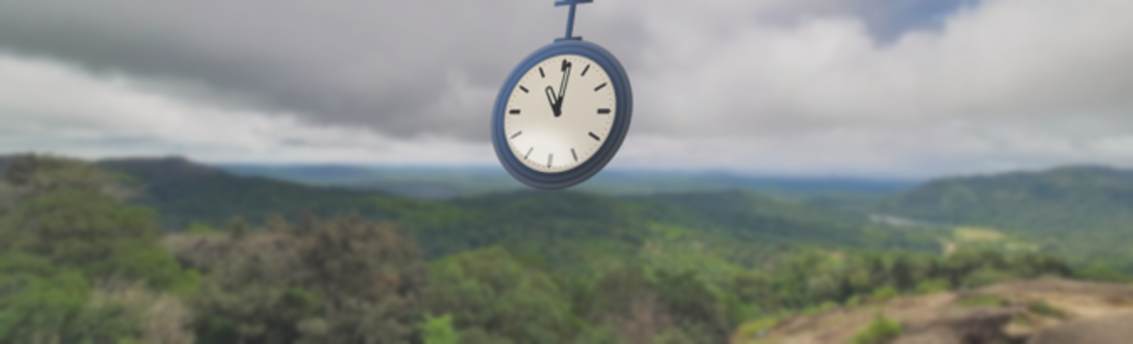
**11:01**
